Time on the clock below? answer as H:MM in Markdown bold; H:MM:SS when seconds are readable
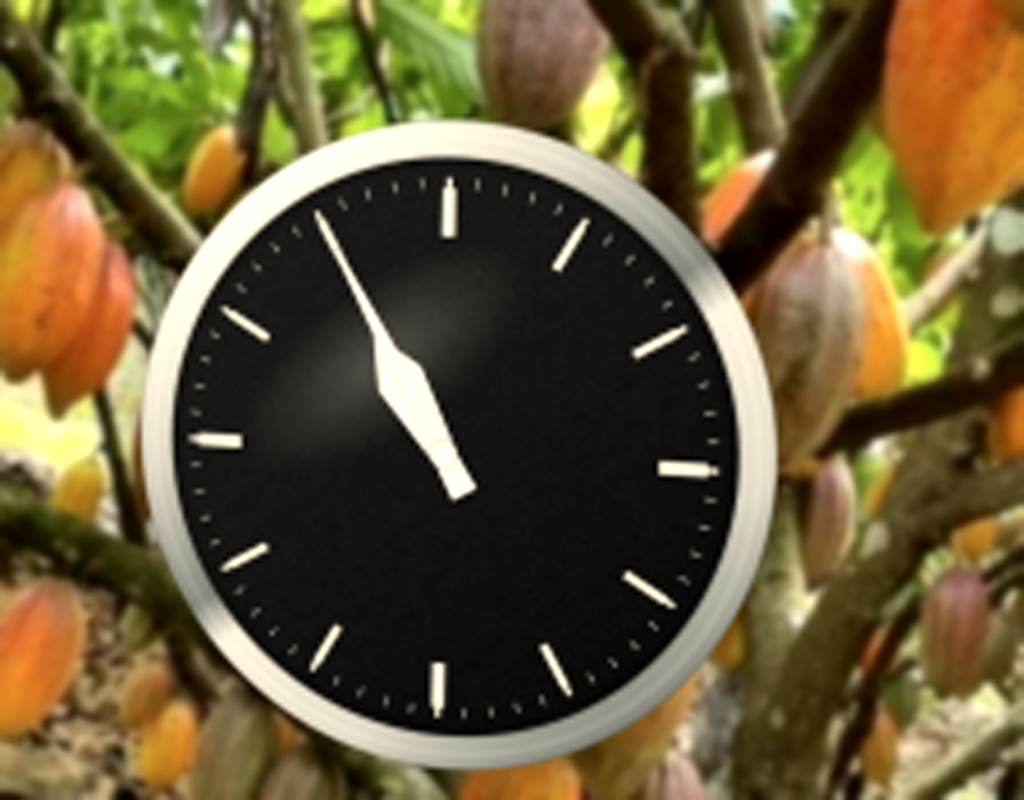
**10:55**
